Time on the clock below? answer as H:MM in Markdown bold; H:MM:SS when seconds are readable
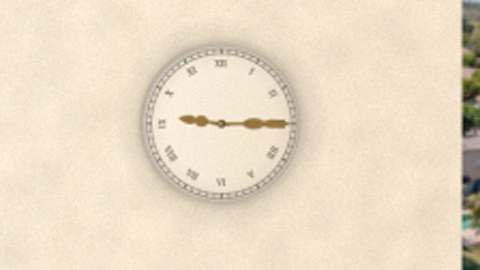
**9:15**
